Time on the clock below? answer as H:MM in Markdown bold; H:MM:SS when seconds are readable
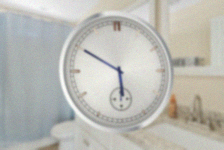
**5:50**
